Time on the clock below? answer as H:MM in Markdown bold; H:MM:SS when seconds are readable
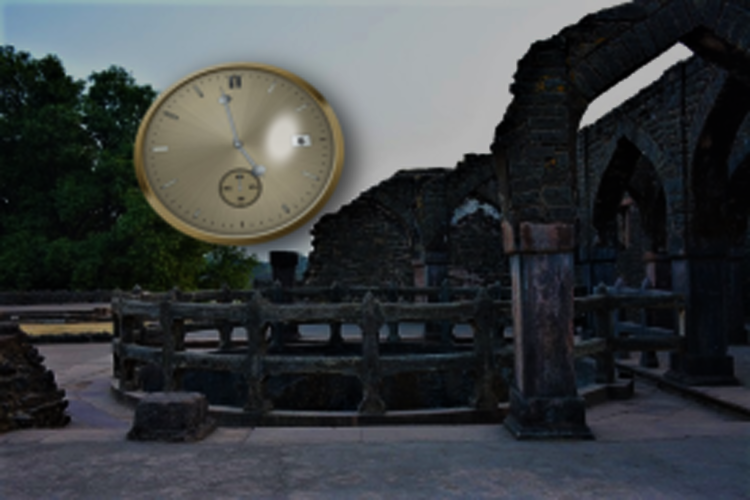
**4:58**
